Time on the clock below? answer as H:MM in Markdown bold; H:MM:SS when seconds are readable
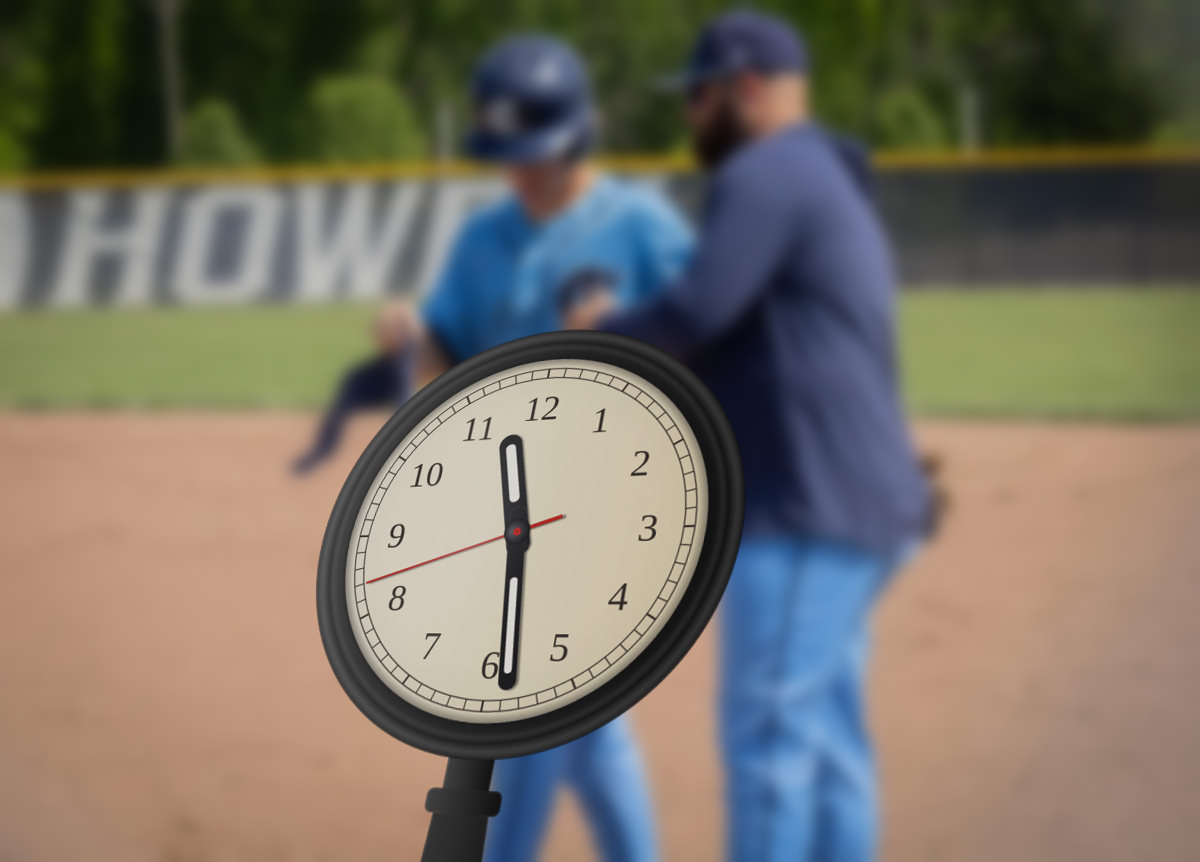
**11:28:42**
